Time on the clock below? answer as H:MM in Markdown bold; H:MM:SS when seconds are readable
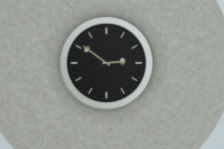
**2:51**
